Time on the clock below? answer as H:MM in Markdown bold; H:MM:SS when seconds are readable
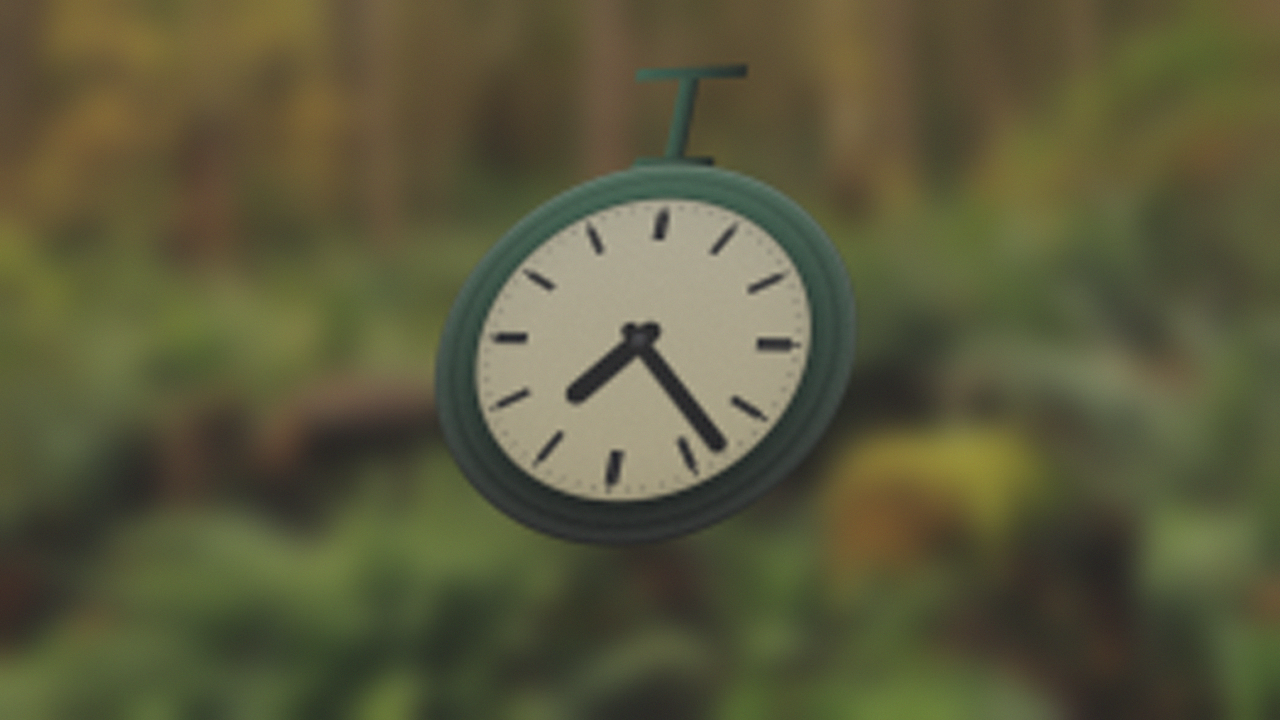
**7:23**
